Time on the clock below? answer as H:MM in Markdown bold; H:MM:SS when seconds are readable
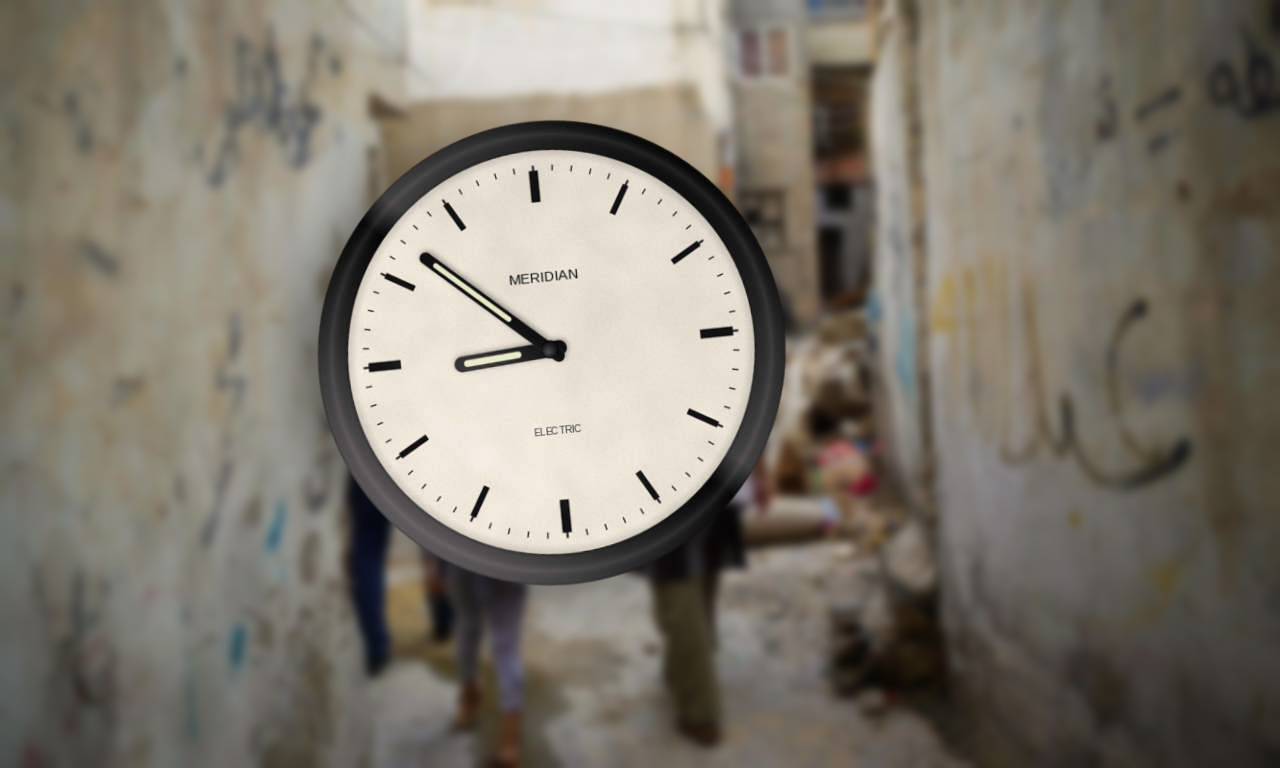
**8:52**
